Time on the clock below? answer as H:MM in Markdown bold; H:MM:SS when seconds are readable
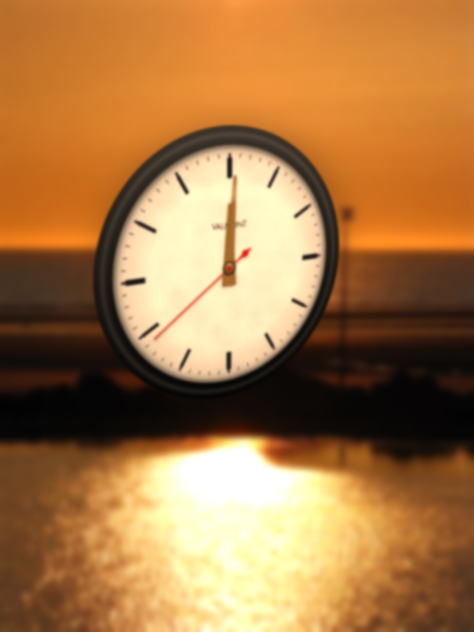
**12:00:39**
